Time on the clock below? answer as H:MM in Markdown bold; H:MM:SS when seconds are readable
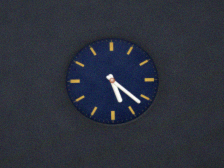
**5:22**
